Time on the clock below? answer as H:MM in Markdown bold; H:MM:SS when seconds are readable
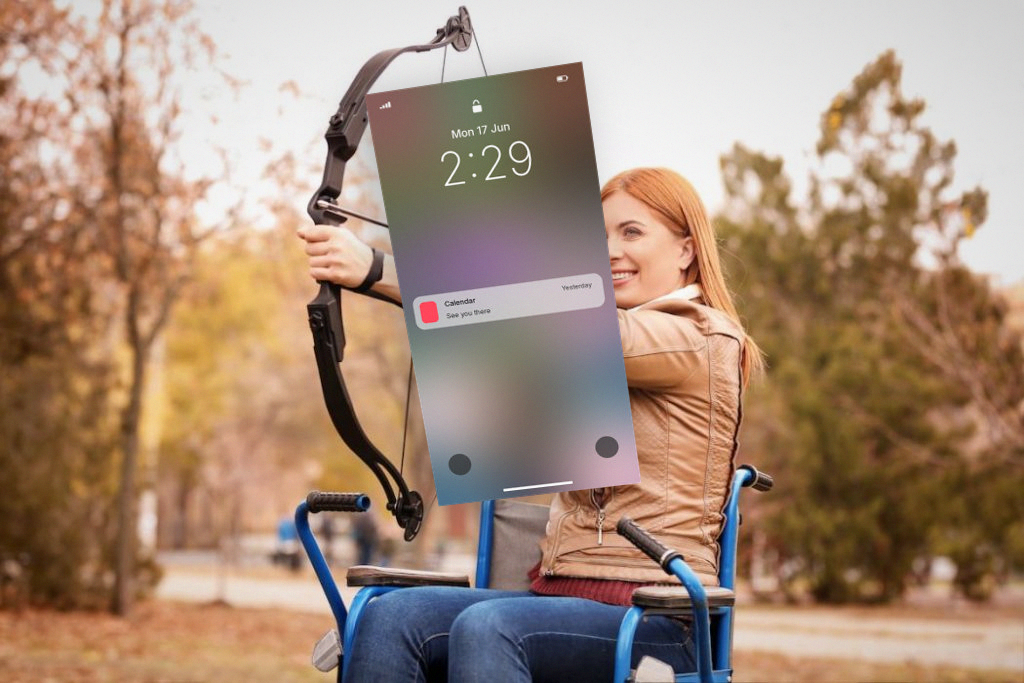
**2:29**
